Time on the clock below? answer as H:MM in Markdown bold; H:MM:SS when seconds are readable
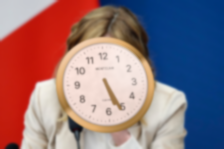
**5:26**
